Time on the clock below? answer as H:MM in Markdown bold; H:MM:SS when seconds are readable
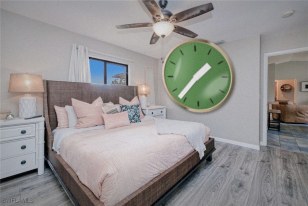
**1:37**
